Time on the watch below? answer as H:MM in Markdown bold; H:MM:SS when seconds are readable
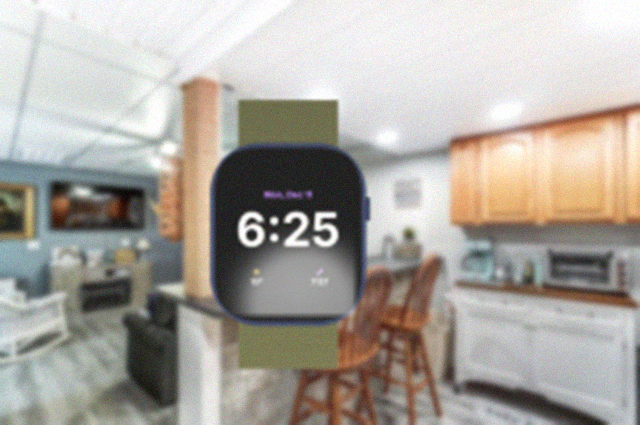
**6:25**
